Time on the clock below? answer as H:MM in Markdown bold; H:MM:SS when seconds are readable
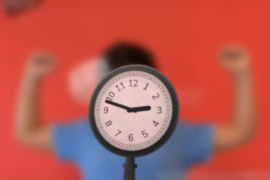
**2:48**
